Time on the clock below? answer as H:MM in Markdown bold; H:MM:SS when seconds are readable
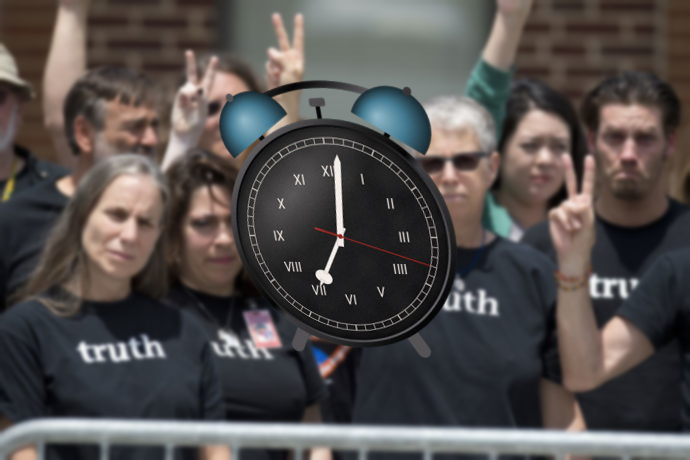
**7:01:18**
